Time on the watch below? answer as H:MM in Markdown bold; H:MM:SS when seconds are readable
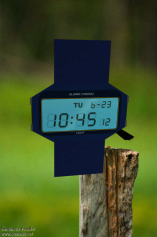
**10:45:12**
